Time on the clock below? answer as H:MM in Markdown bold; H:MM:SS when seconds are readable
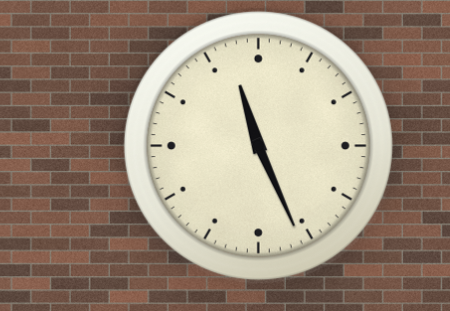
**11:26**
